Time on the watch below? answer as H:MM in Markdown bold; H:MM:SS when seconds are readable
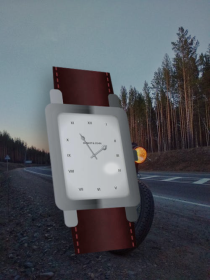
**1:55**
